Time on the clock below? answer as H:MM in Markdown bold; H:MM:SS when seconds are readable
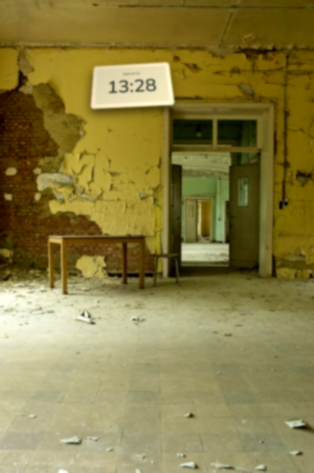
**13:28**
